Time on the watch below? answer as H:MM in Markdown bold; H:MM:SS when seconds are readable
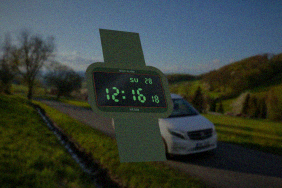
**12:16:18**
